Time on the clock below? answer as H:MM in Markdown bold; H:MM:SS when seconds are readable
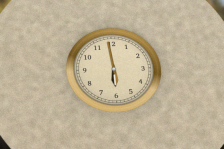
**5:59**
